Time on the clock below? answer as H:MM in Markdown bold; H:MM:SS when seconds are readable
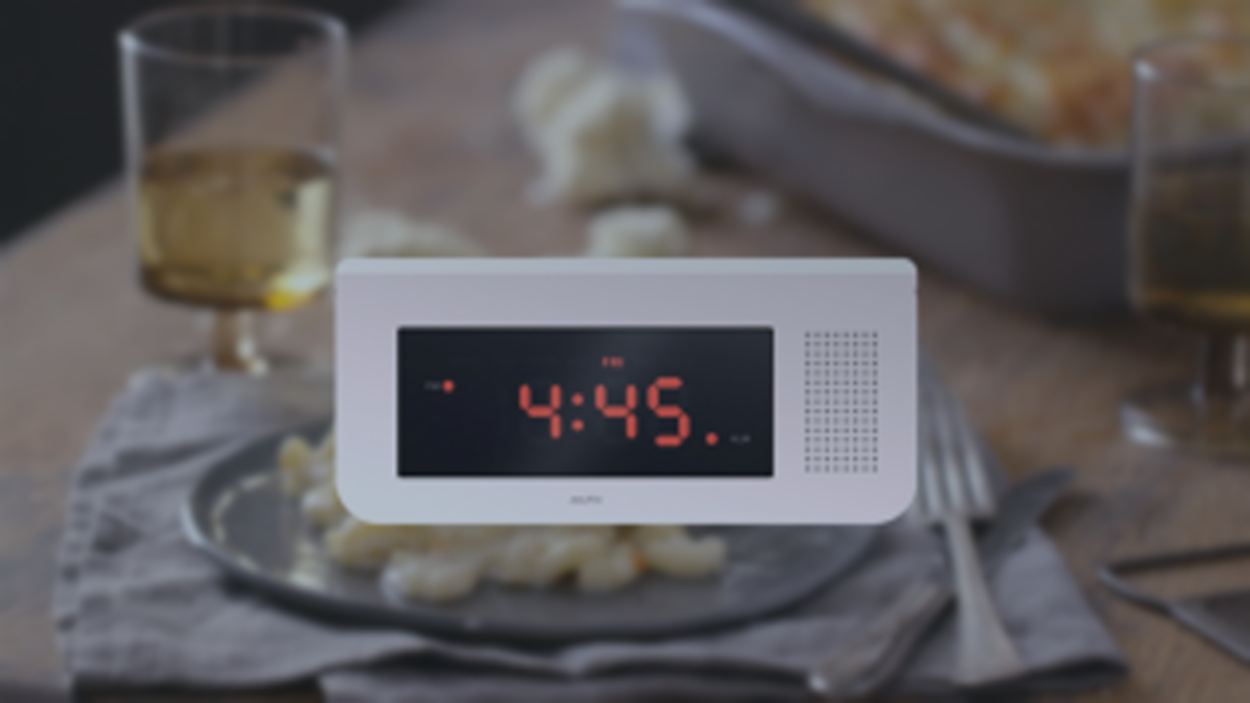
**4:45**
